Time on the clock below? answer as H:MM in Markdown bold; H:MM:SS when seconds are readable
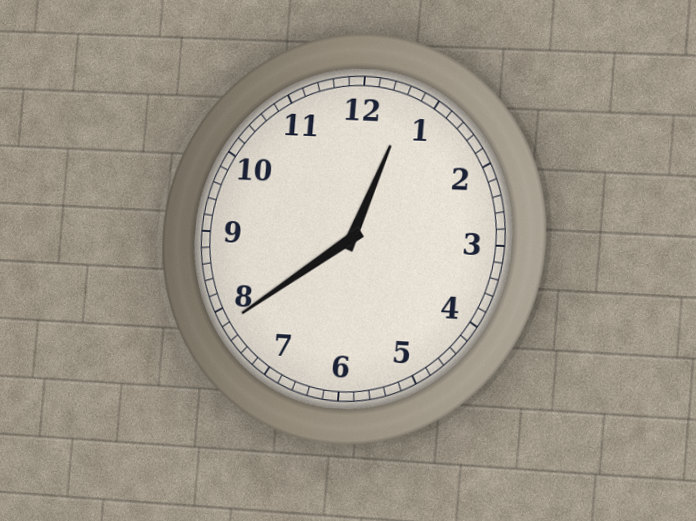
**12:39**
